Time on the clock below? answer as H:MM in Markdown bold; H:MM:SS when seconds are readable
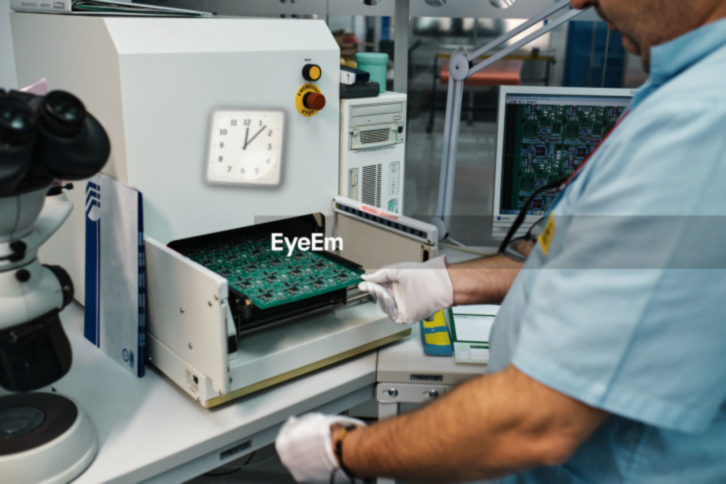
**12:07**
